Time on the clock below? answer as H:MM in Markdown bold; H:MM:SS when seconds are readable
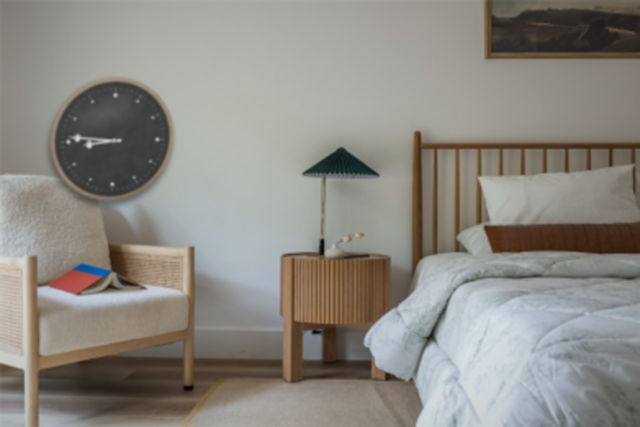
**8:46**
